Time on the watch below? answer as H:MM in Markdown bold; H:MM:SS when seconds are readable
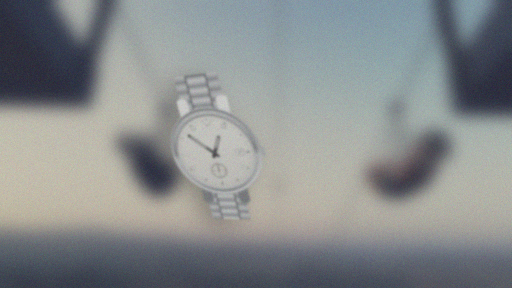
**12:52**
